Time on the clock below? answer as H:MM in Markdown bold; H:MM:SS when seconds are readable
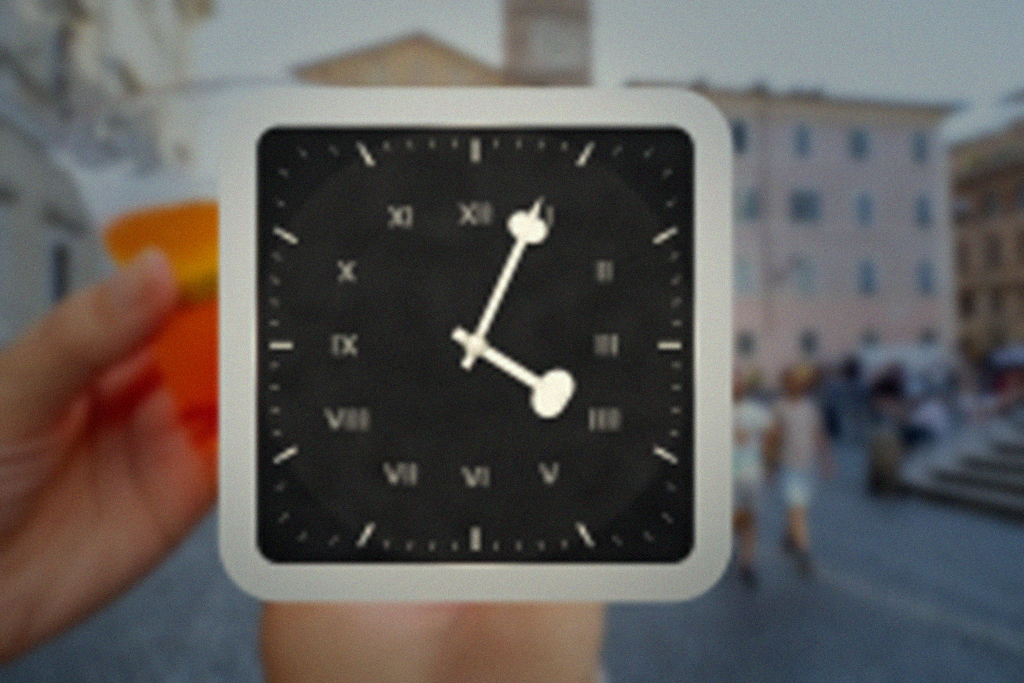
**4:04**
